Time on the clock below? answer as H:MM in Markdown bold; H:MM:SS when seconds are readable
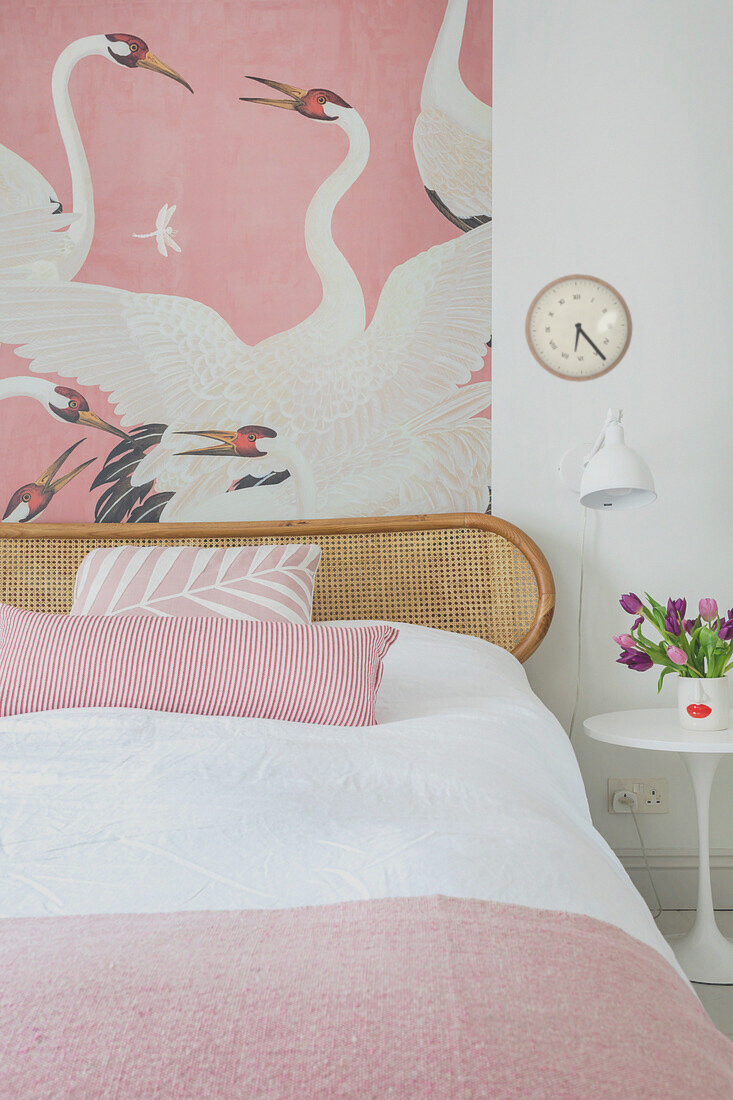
**6:24**
